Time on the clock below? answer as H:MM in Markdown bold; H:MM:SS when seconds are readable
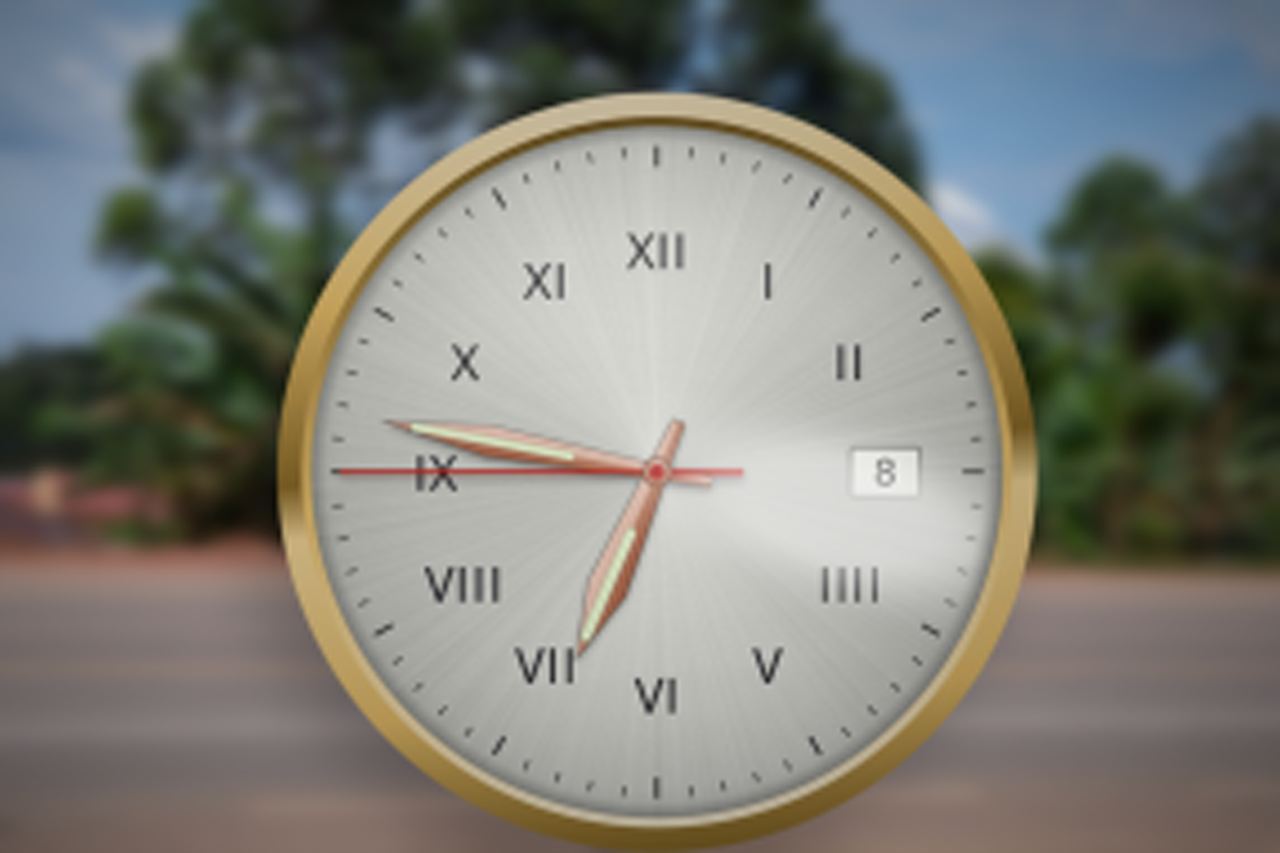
**6:46:45**
